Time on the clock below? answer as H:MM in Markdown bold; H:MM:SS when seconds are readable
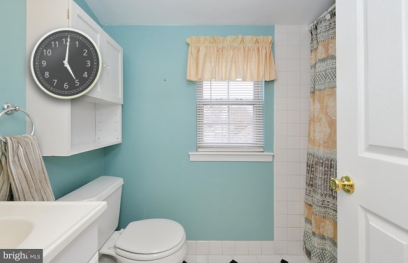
**5:01**
